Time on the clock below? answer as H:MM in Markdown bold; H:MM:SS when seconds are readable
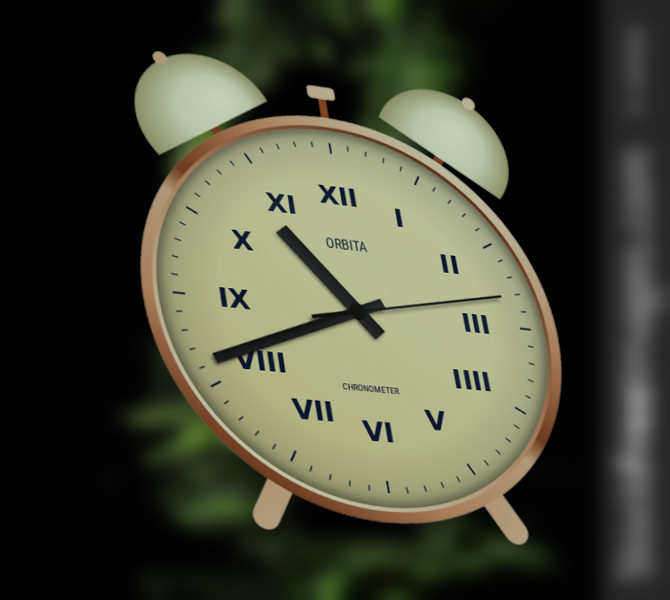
**10:41:13**
